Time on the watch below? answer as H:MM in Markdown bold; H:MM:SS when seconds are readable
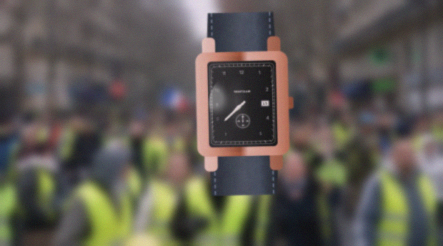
**7:38**
